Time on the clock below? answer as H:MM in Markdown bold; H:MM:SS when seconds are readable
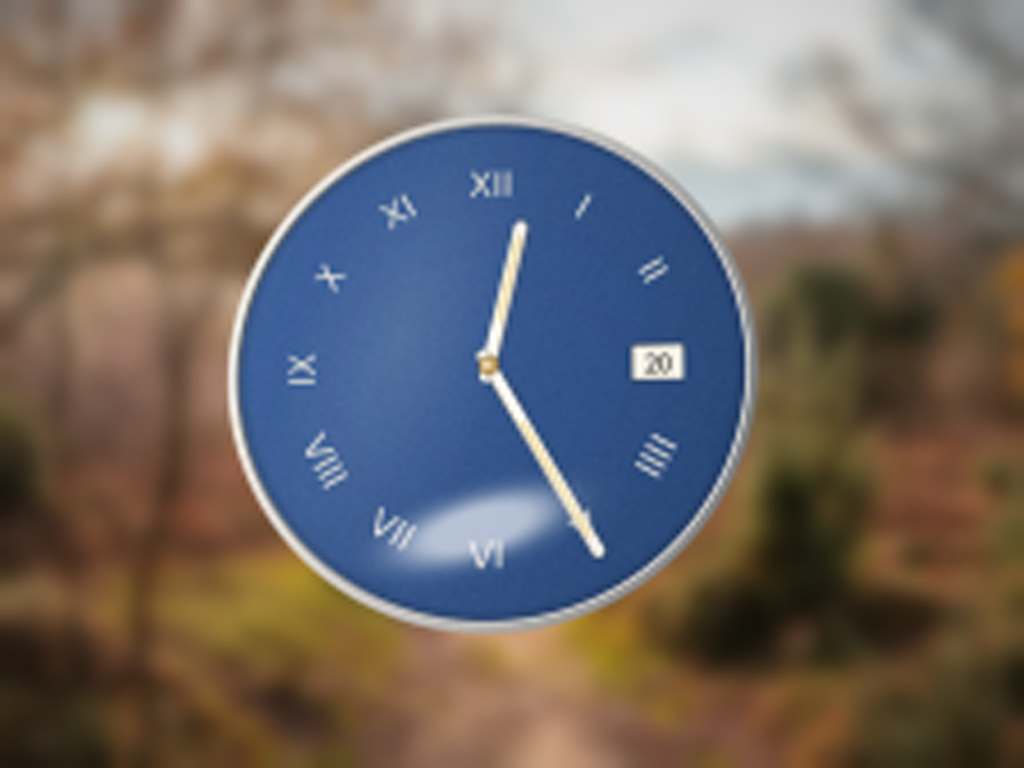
**12:25**
